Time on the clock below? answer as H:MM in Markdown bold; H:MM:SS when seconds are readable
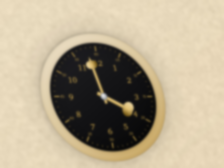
**3:58**
